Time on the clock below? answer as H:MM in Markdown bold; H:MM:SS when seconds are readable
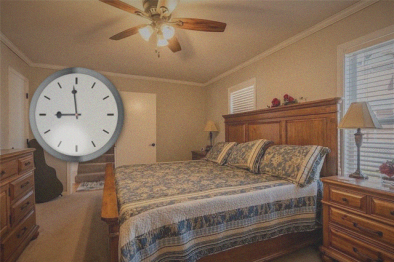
**8:59**
